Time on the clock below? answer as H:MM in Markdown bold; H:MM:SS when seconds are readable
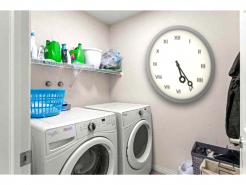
**5:24**
